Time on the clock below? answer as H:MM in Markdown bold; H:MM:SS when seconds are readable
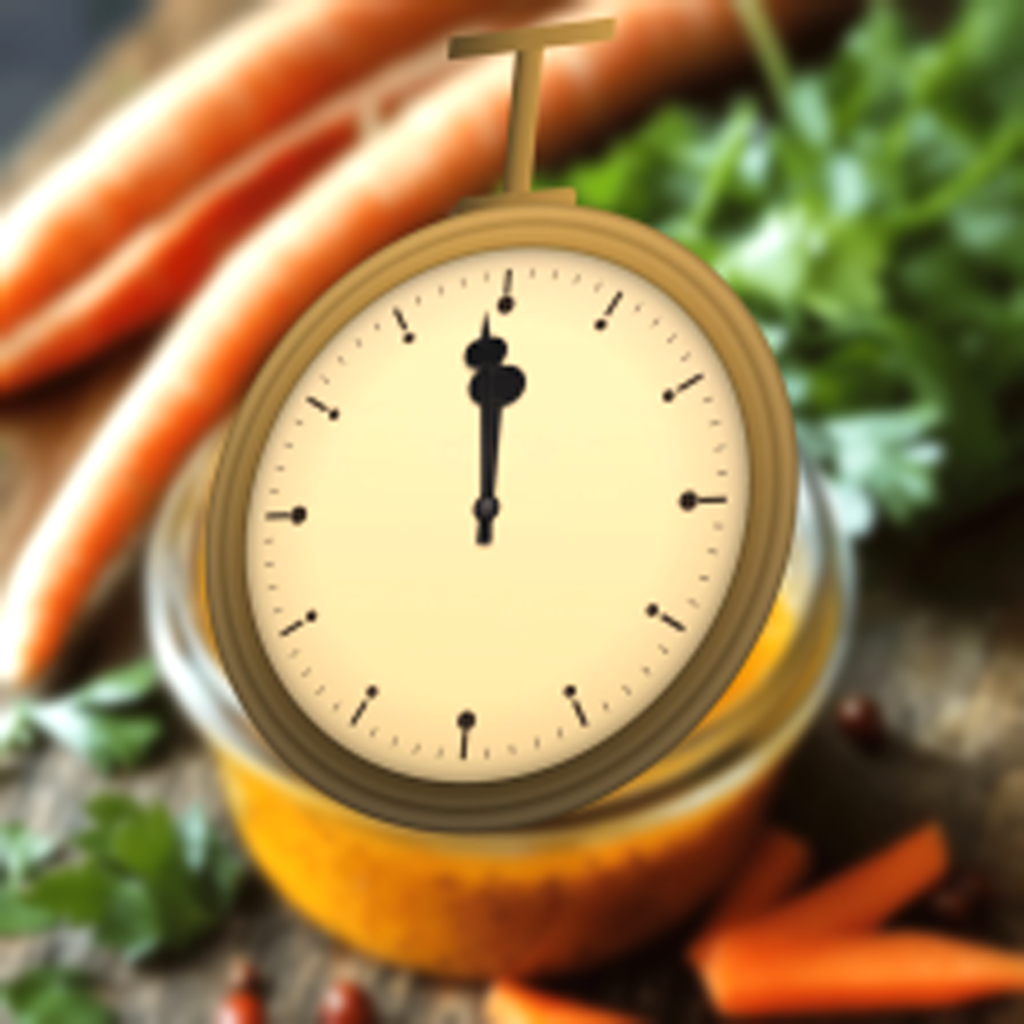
**11:59**
